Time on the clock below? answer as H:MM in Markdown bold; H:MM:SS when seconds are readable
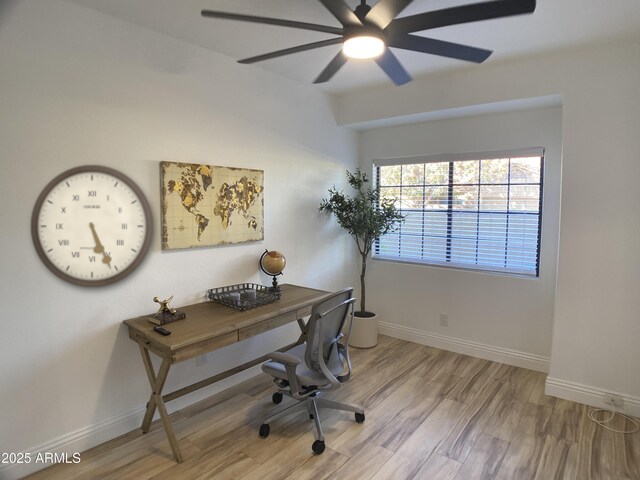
**5:26**
